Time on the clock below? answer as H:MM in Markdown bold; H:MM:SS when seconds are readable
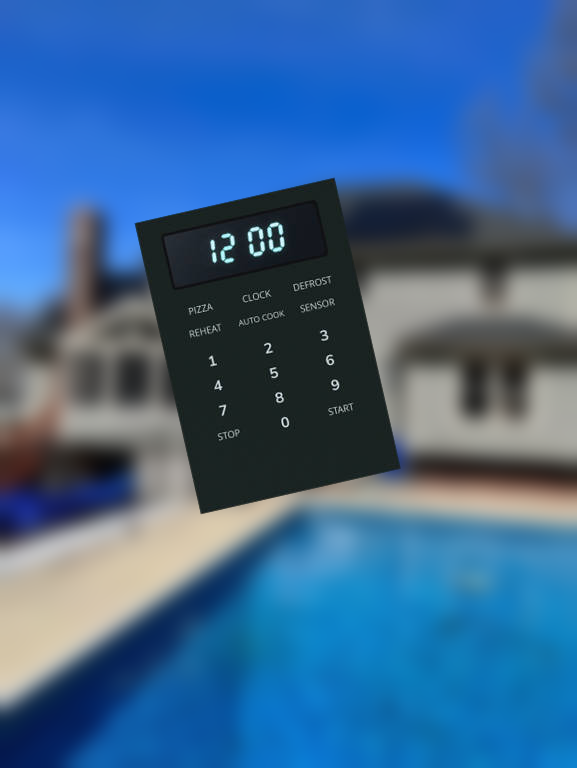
**12:00**
